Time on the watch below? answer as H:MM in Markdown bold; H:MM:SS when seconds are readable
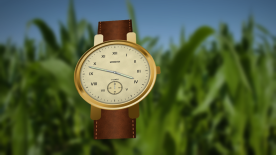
**3:48**
